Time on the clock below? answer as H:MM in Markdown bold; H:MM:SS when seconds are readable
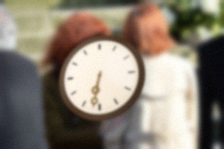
**6:32**
